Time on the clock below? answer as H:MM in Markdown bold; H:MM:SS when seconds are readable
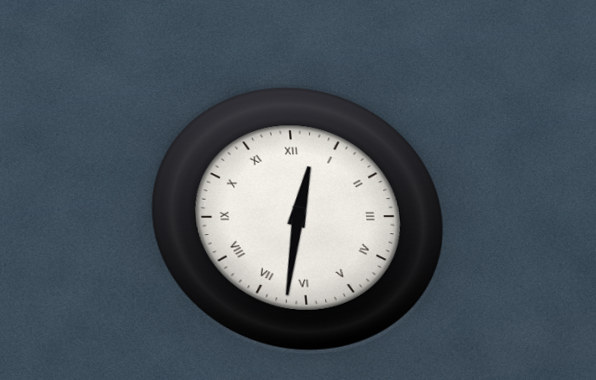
**12:32**
